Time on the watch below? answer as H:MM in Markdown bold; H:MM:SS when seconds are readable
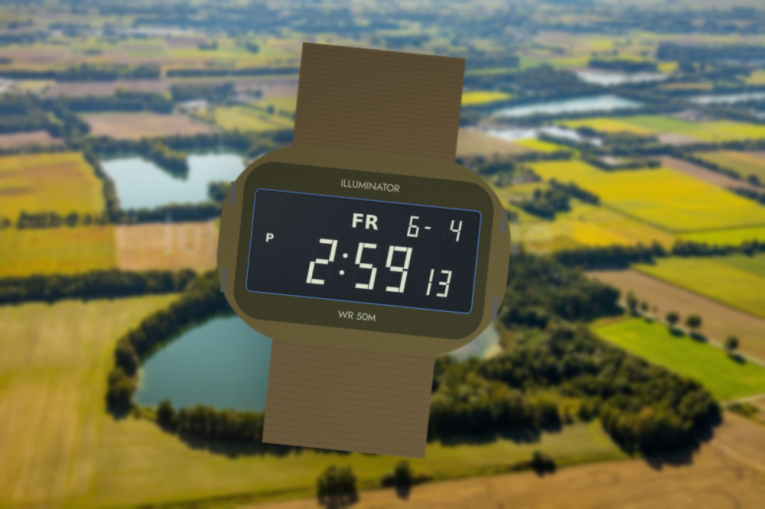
**2:59:13**
